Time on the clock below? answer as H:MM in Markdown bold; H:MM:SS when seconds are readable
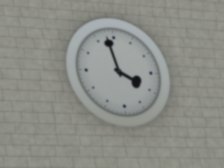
**3:58**
